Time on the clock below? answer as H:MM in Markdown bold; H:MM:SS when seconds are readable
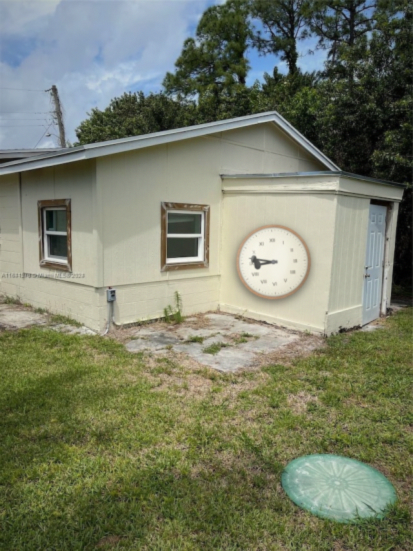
**8:47**
